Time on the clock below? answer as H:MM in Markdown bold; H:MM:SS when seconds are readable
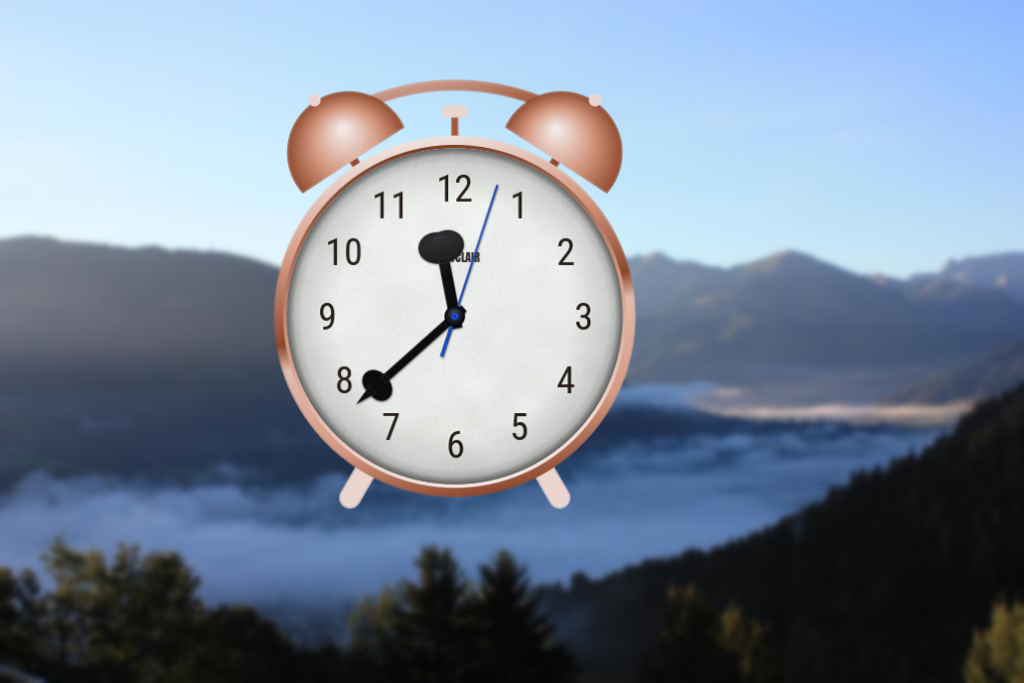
**11:38:03**
